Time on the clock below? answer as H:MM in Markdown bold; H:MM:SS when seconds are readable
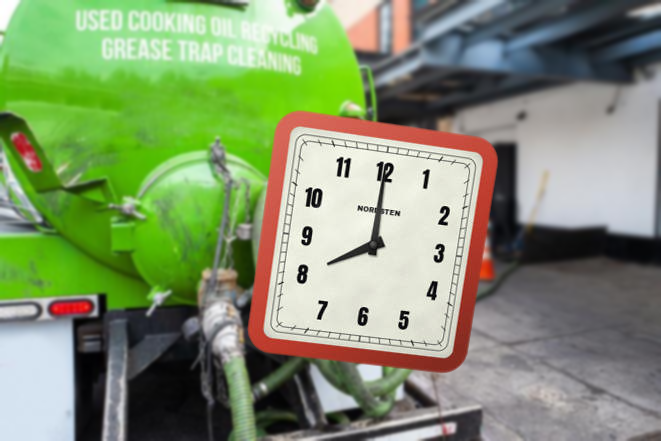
**8:00**
